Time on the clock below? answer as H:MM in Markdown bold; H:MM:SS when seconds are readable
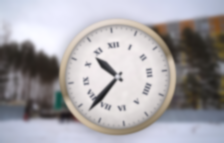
**10:38**
